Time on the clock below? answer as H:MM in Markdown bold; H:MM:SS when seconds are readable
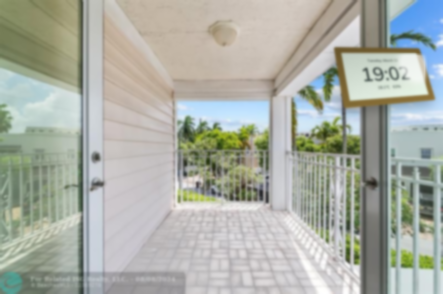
**19:02**
